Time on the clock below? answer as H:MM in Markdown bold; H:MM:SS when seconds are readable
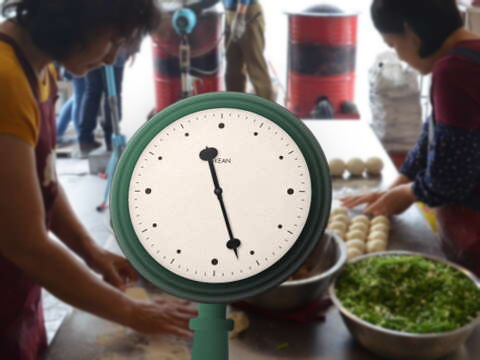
**11:27**
